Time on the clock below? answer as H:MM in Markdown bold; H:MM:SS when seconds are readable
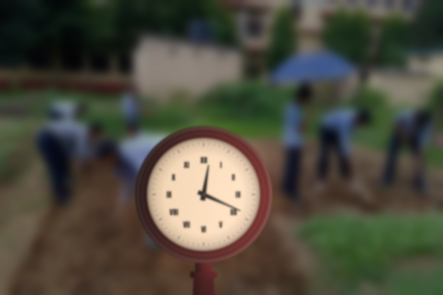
**12:19**
